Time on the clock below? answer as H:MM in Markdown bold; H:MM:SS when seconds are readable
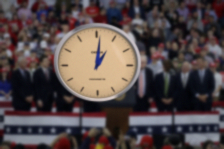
**1:01**
